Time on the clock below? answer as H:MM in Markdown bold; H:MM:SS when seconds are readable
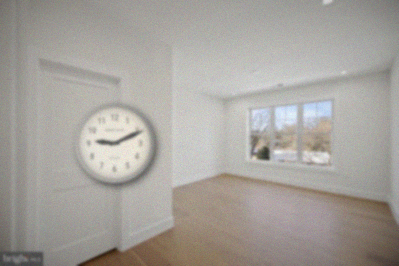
**9:11**
